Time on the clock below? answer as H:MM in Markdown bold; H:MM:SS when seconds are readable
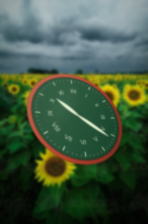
**10:21**
